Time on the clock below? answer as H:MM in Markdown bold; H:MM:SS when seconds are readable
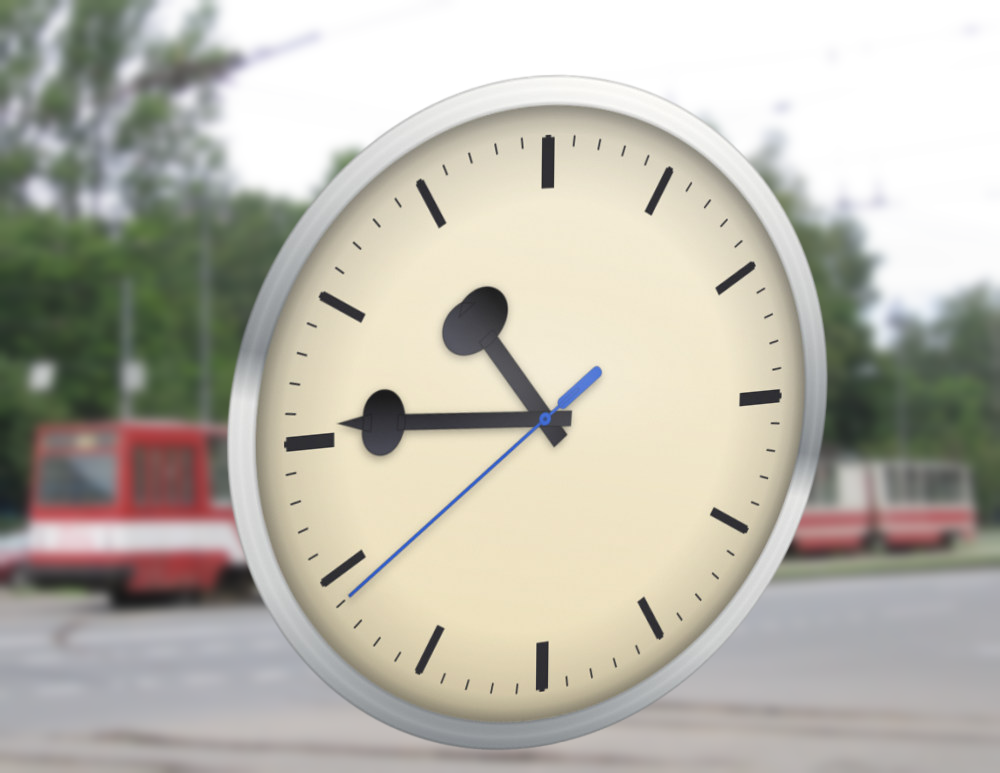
**10:45:39**
